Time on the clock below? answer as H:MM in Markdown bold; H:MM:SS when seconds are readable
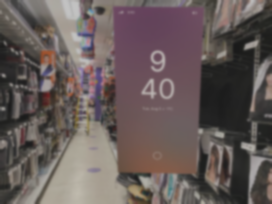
**9:40**
